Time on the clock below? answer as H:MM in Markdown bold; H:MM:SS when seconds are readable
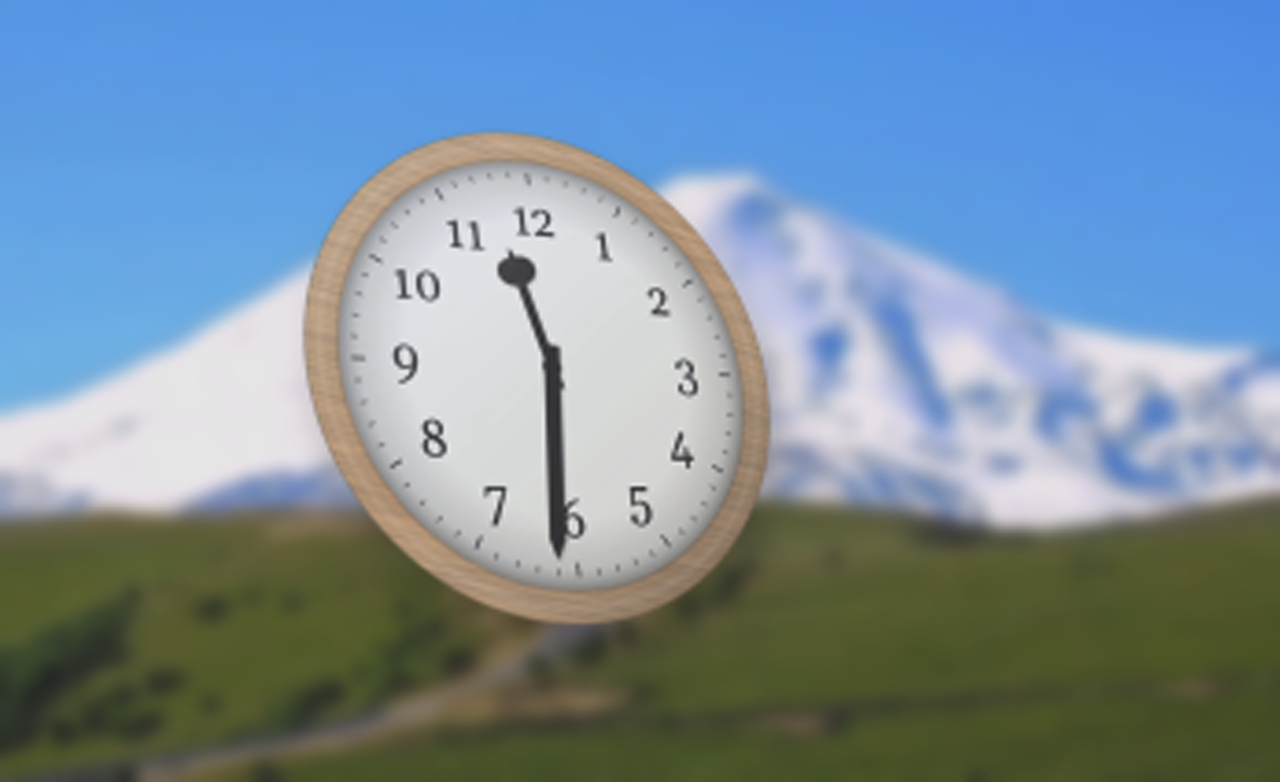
**11:31**
